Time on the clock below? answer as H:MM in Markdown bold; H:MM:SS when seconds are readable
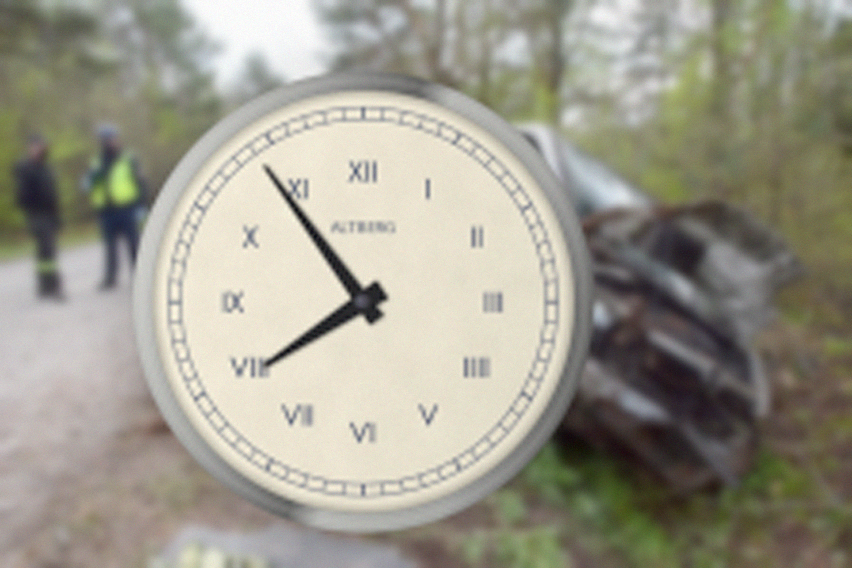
**7:54**
